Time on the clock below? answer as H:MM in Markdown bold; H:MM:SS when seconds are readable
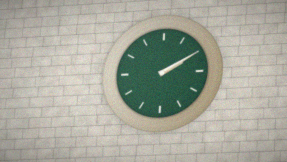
**2:10**
